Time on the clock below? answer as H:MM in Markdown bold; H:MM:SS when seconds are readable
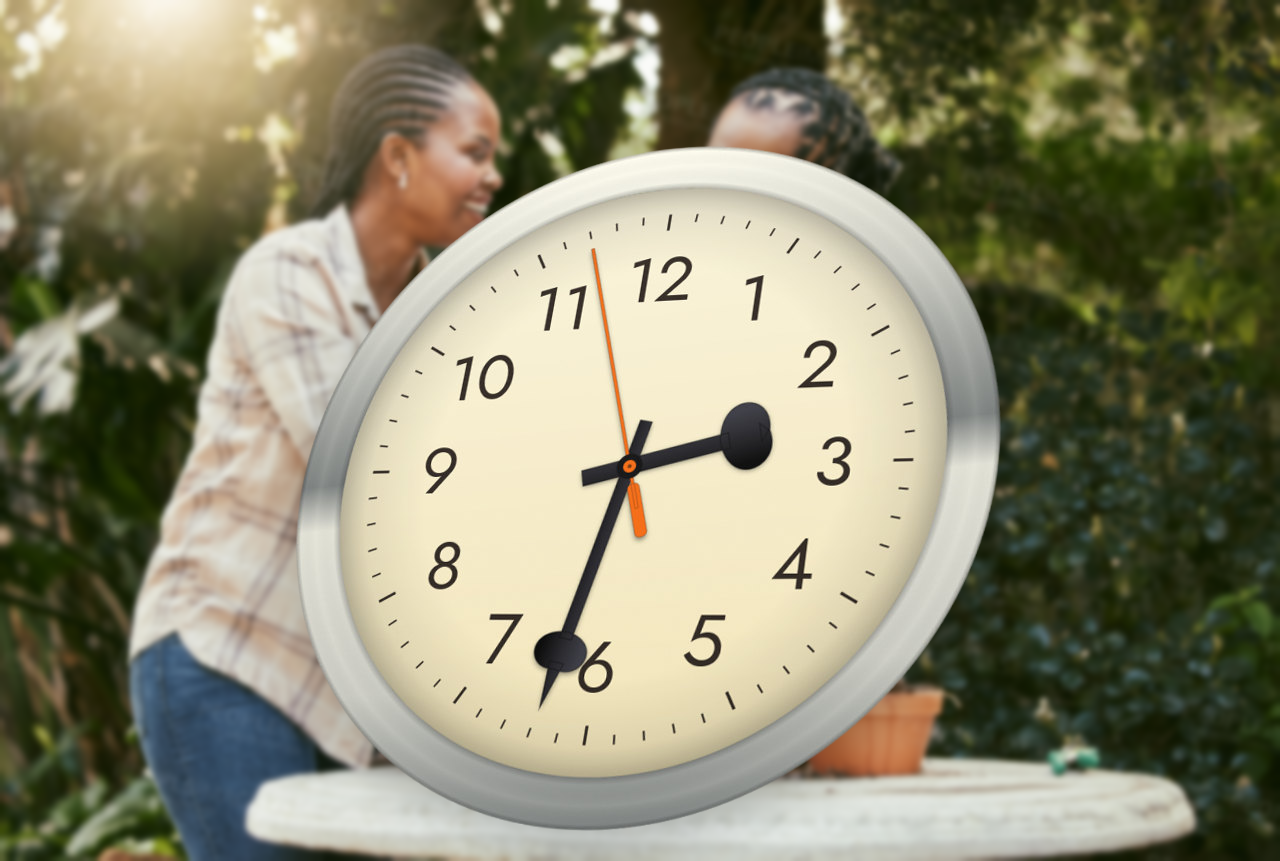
**2:31:57**
